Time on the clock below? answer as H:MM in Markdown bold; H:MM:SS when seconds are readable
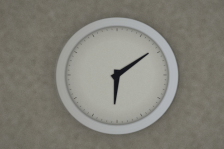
**6:09**
